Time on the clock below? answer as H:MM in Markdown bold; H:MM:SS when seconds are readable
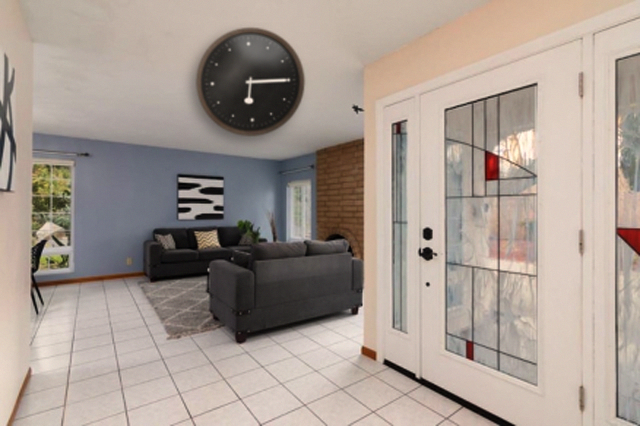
**6:15**
